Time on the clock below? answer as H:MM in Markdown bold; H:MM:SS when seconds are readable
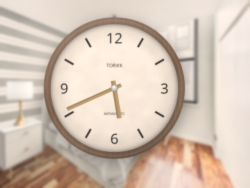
**5:41**
